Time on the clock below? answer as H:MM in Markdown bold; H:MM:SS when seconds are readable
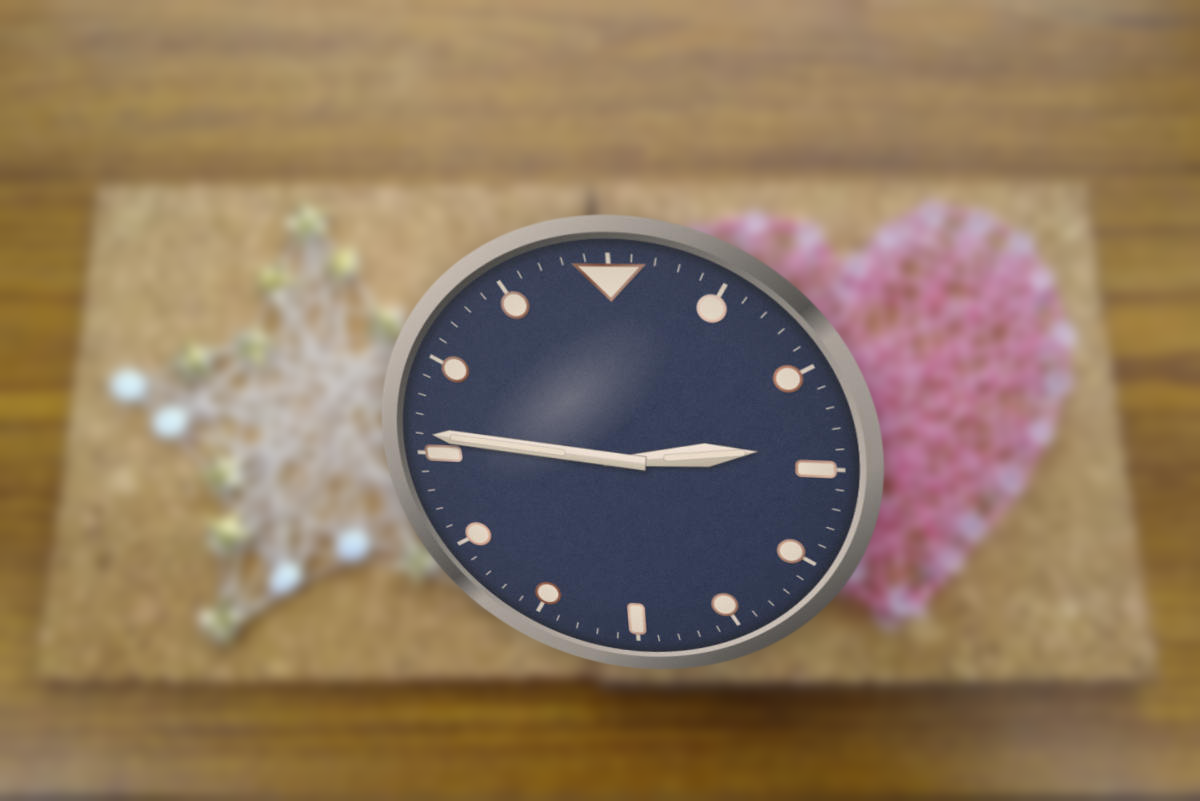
**2:46**
